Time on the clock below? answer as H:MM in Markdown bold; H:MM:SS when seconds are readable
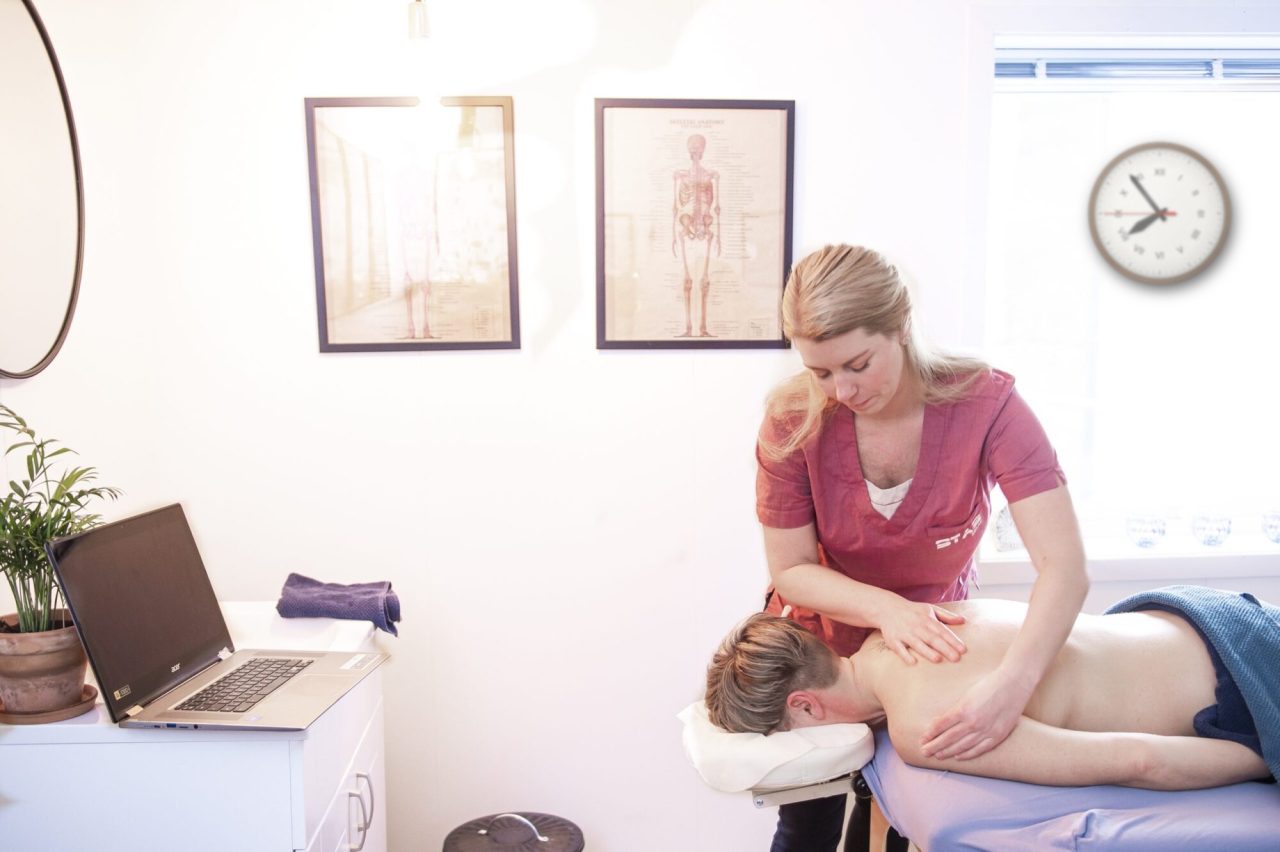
**7:53:45**
